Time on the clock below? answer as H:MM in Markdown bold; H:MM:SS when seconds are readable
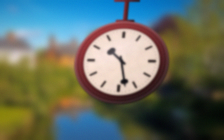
**10:28**
